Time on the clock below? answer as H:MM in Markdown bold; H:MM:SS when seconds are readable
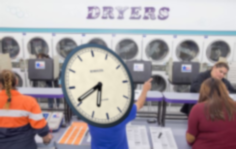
**6:41**
